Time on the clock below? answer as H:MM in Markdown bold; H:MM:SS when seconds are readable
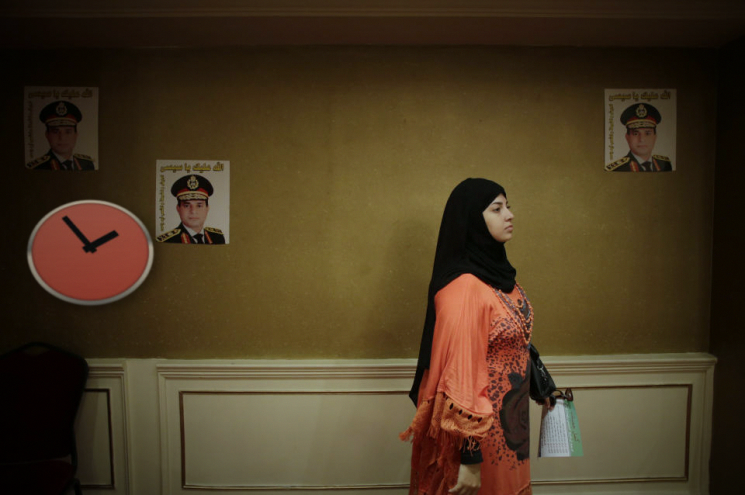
**1:54**
